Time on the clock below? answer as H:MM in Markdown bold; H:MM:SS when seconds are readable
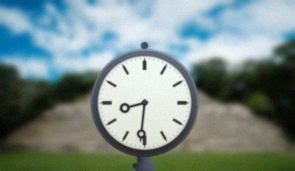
**8:31**
